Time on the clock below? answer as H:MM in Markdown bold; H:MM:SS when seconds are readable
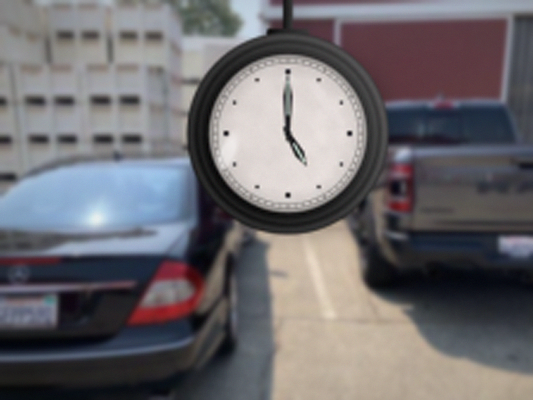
**5:00**
